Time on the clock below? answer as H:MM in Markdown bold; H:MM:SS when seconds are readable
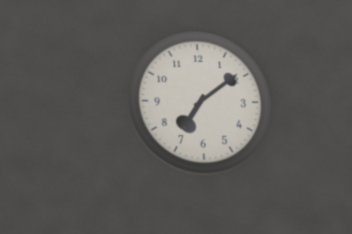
**7:09**
